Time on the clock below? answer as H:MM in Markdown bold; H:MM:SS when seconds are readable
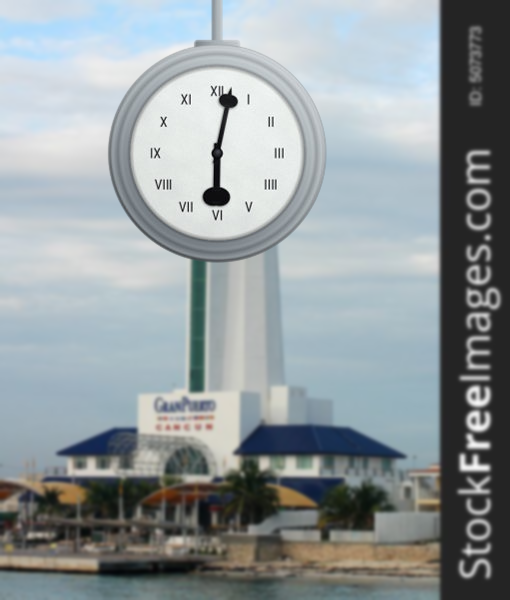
**6:02**
